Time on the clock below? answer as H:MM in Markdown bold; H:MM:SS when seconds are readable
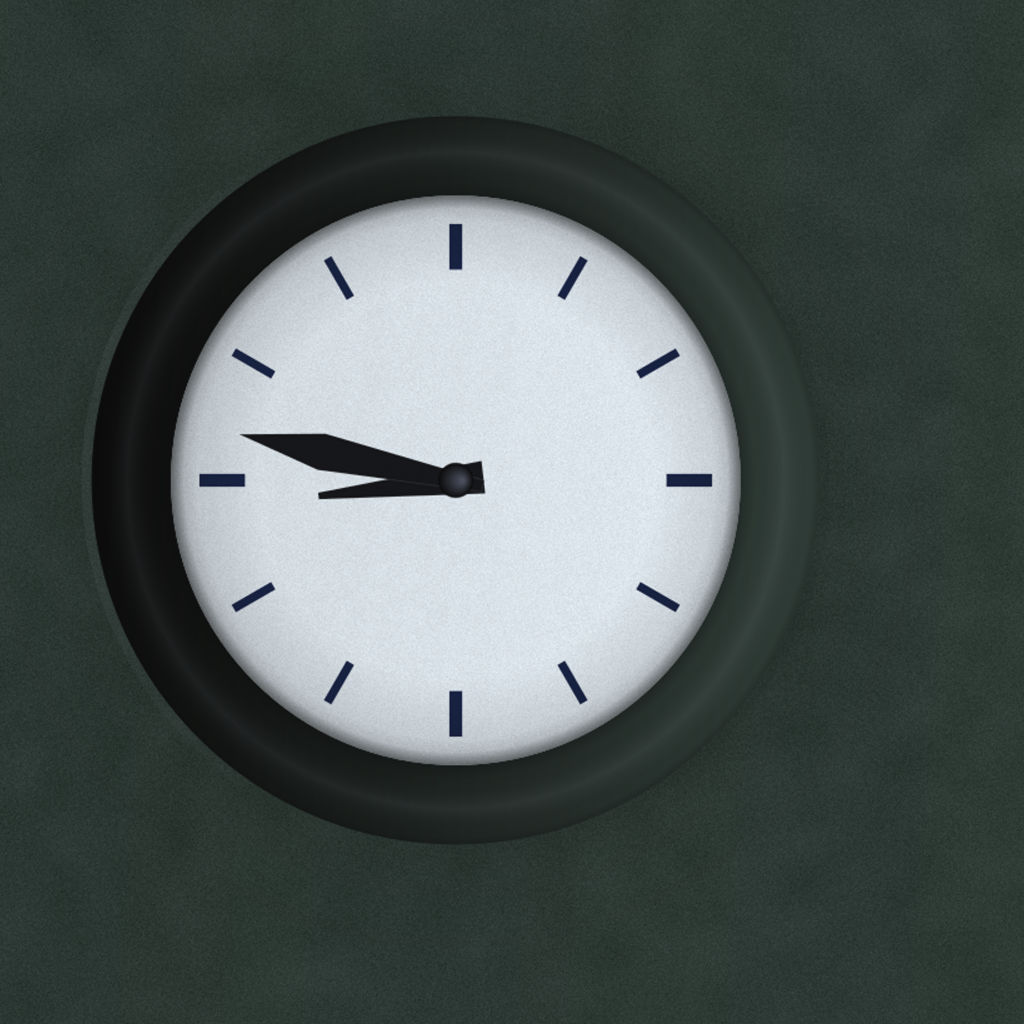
**8:47**
